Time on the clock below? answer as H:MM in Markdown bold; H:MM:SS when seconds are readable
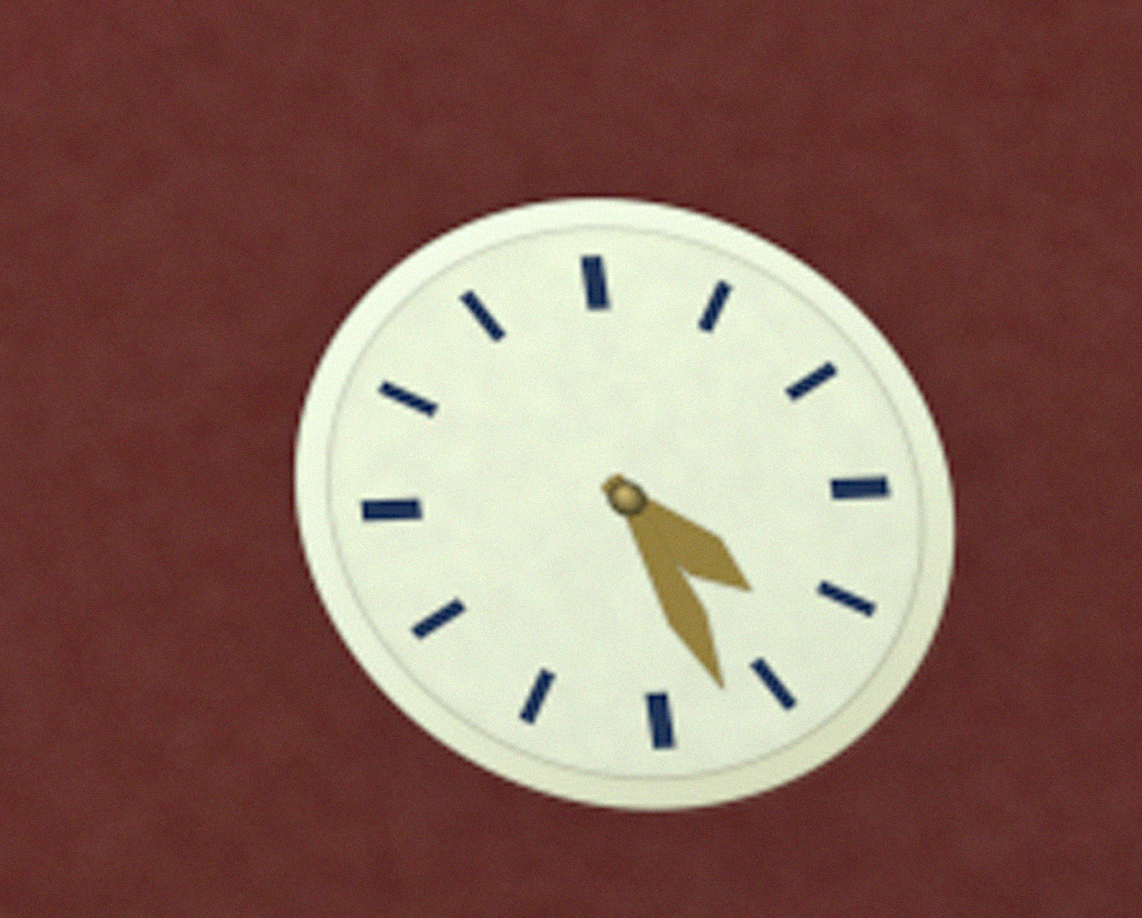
**4:27**
